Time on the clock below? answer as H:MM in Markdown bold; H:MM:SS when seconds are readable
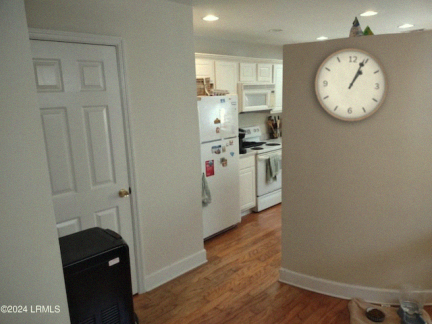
**1:04**
